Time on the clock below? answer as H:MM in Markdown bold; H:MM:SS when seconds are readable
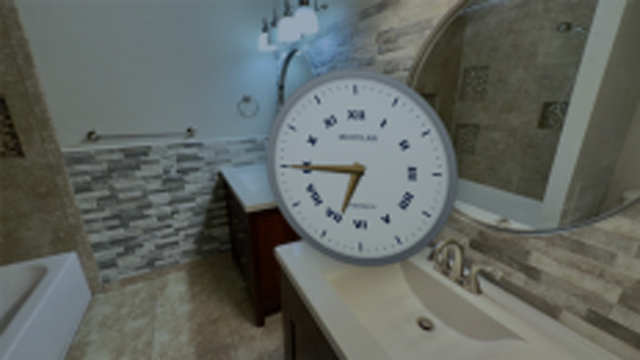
**6:45**
